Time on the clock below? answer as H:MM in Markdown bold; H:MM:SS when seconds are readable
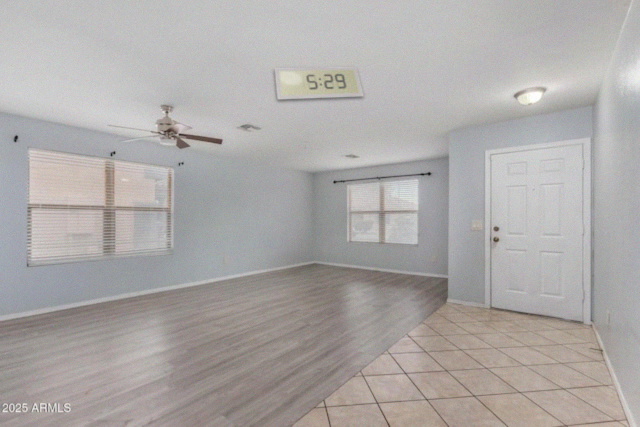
**5:29**
